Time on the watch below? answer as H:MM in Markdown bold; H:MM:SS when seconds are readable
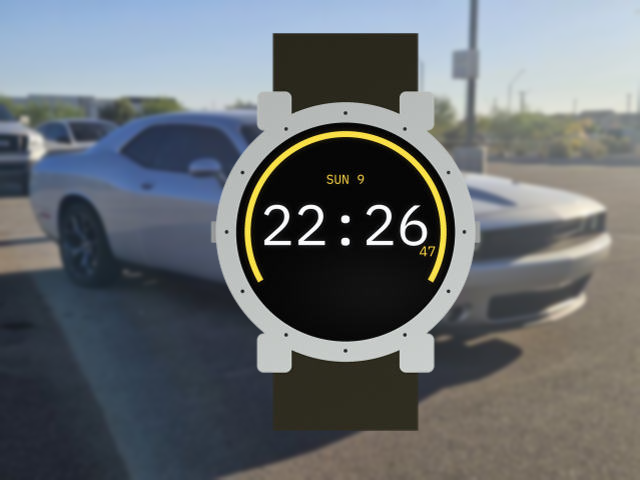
**22:26:47**
